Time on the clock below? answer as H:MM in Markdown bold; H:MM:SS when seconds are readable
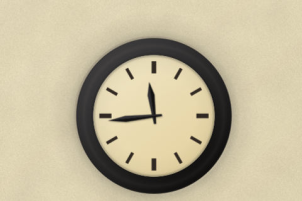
**11:44**
